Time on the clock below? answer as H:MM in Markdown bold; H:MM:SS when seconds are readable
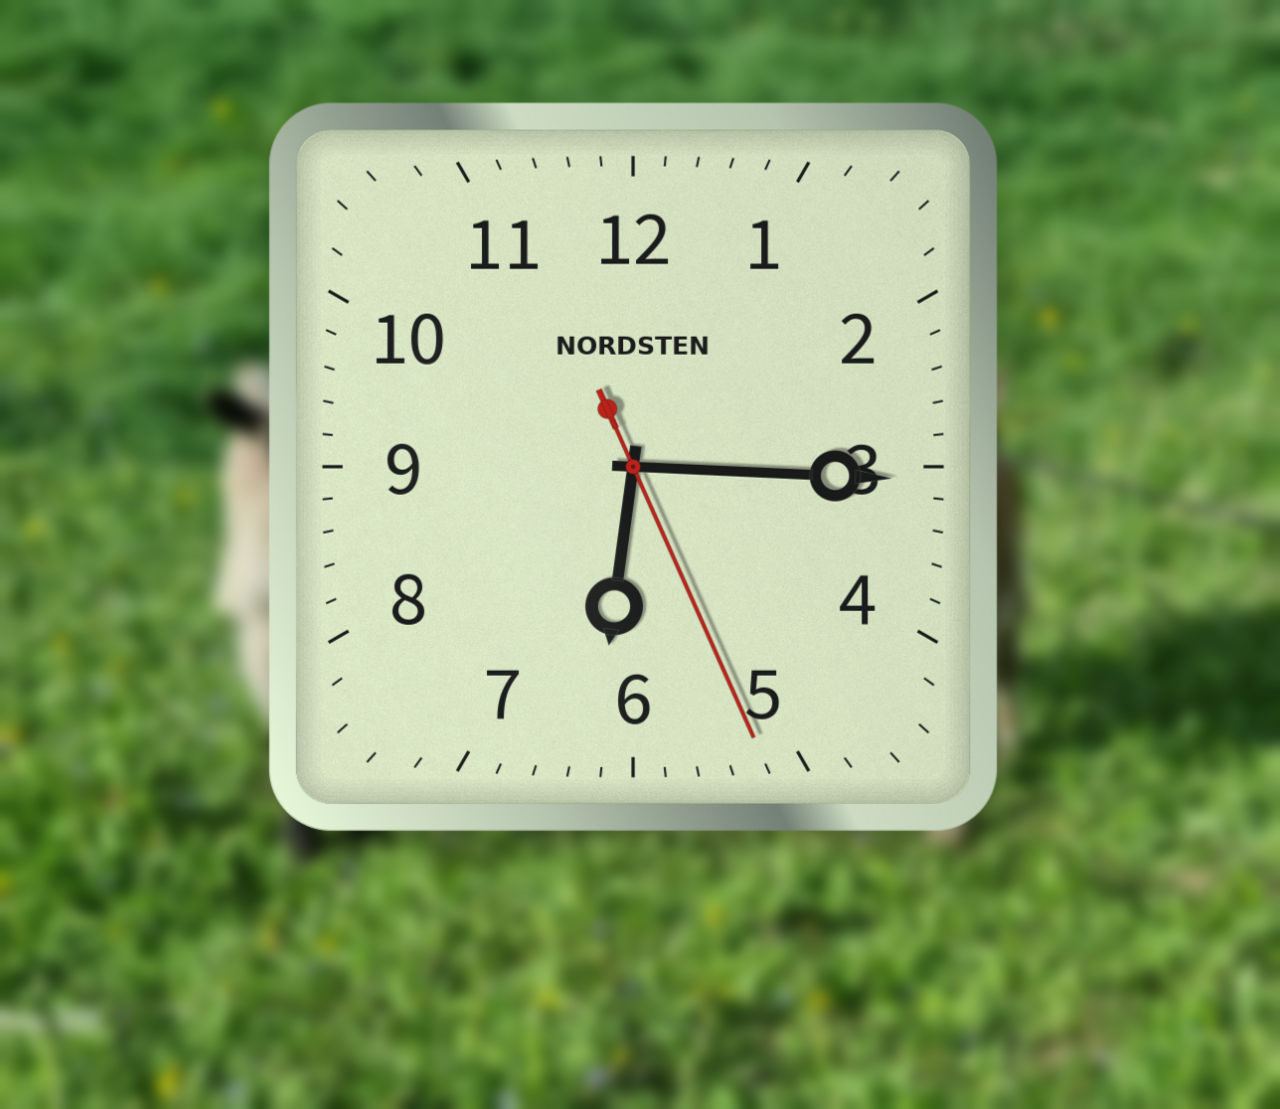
**6:15:26**
